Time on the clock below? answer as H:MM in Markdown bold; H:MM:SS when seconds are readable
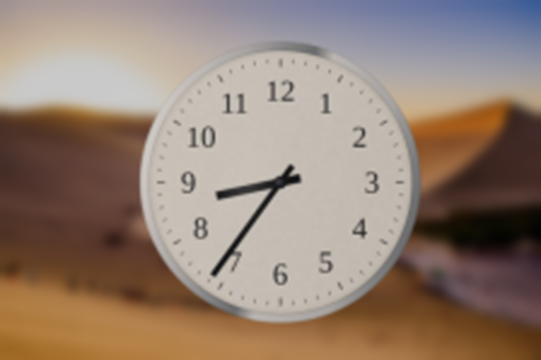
**8:36**
